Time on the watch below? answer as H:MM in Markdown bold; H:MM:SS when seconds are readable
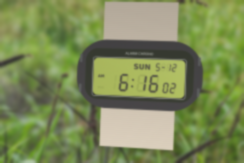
**6:16:02**
